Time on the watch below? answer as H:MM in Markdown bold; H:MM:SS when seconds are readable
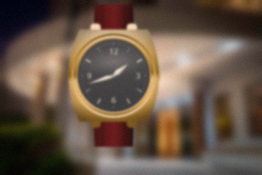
**1:42**
